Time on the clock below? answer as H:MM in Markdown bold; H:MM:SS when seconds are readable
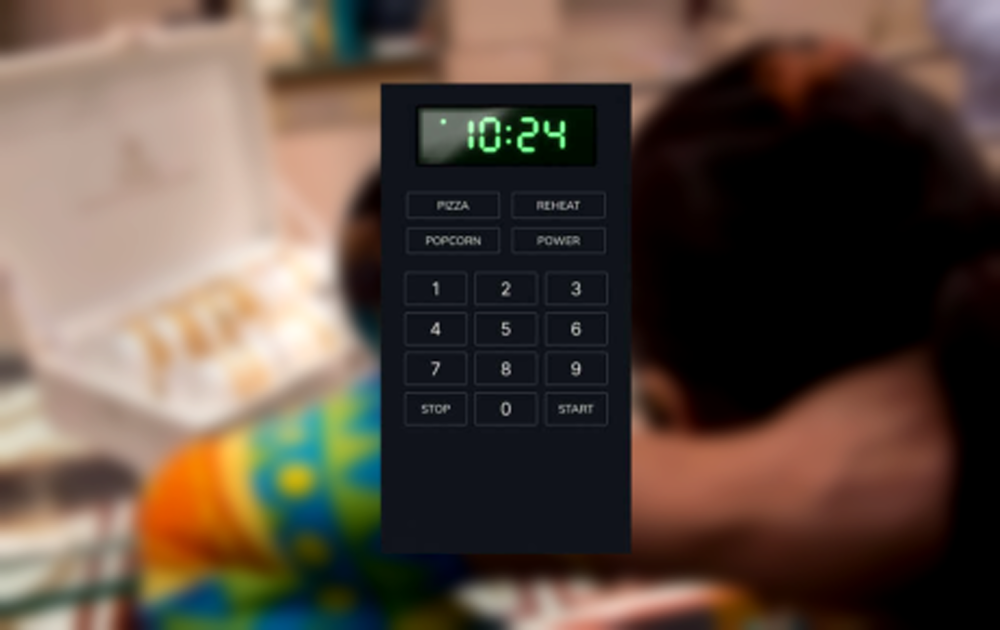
**10:24**
